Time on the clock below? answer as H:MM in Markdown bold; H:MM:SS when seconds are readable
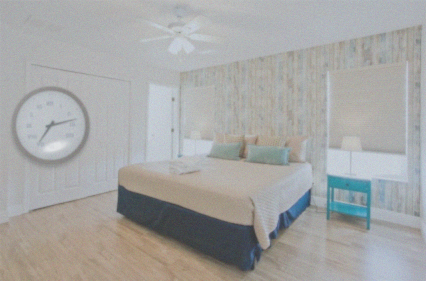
**7:13**
